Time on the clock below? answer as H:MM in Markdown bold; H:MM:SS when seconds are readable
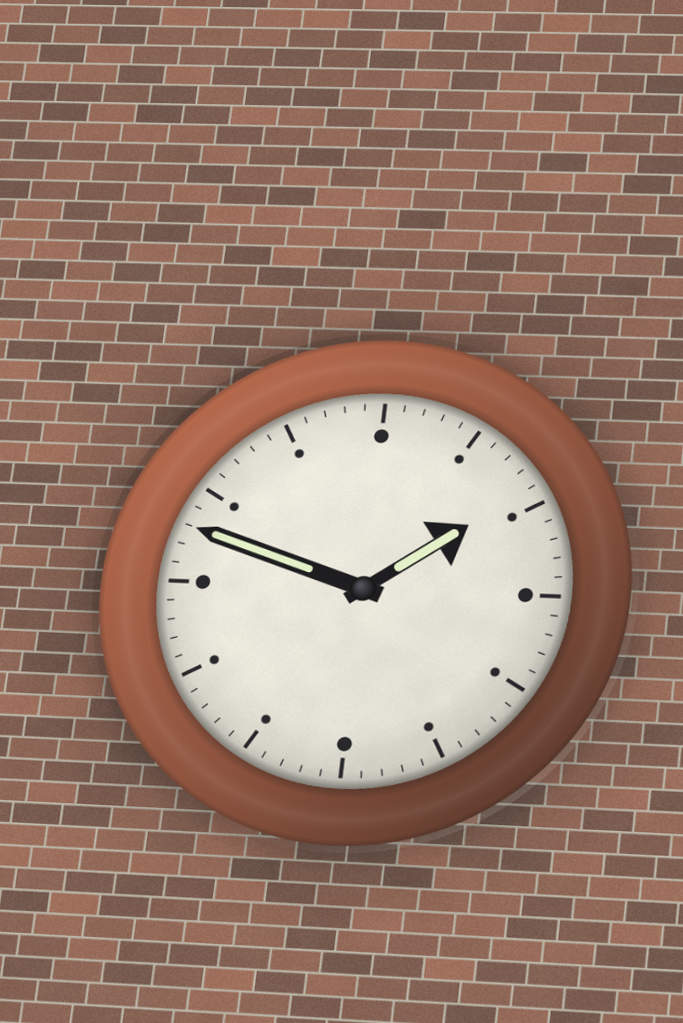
**1:48**
